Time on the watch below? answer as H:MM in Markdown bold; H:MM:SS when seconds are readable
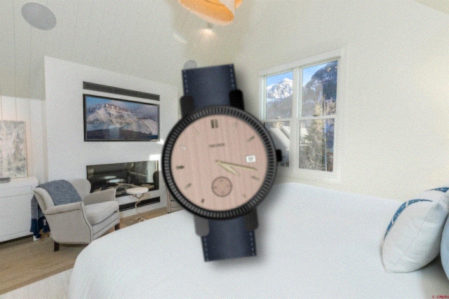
**4:18**
